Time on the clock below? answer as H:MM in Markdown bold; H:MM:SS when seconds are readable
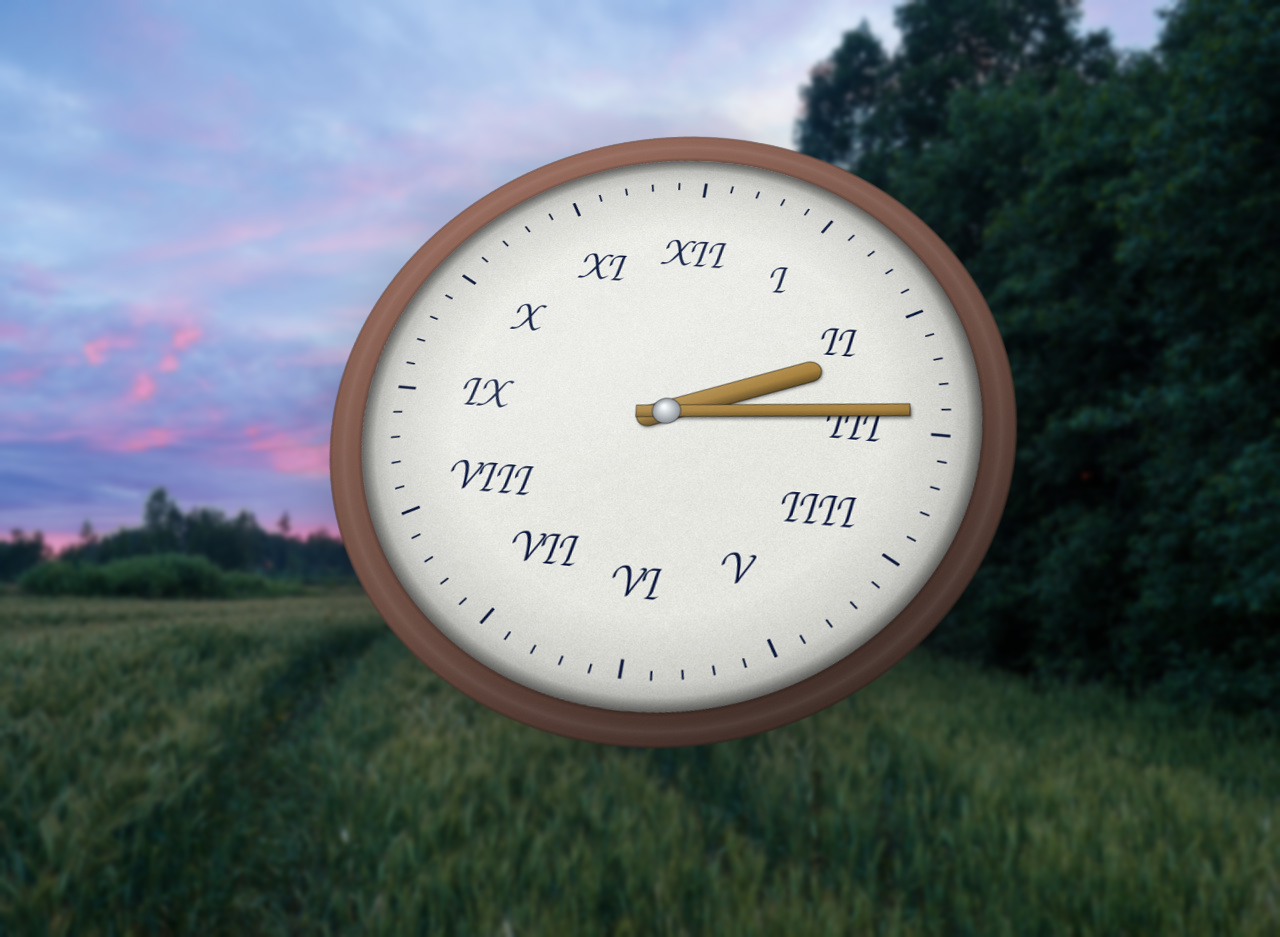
**2:14**
